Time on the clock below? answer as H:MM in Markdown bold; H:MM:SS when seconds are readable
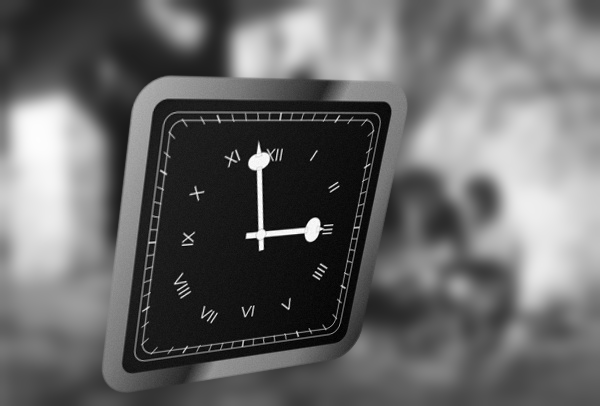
**2:58**
